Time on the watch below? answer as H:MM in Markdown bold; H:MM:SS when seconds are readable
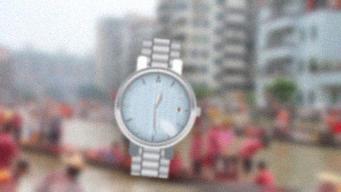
**12:29**
